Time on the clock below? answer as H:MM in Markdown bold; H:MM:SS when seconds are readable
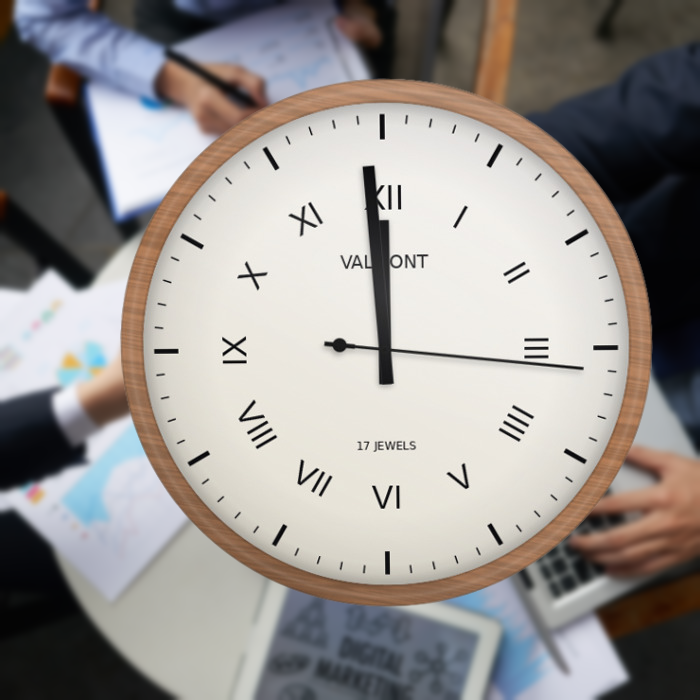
**11:59:16**
